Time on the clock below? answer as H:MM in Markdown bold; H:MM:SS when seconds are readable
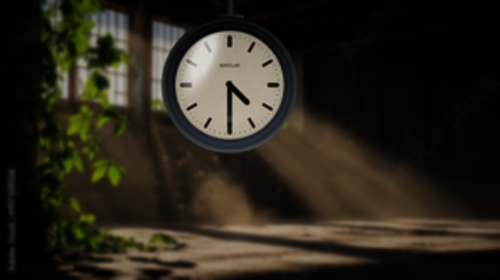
**4:30**
